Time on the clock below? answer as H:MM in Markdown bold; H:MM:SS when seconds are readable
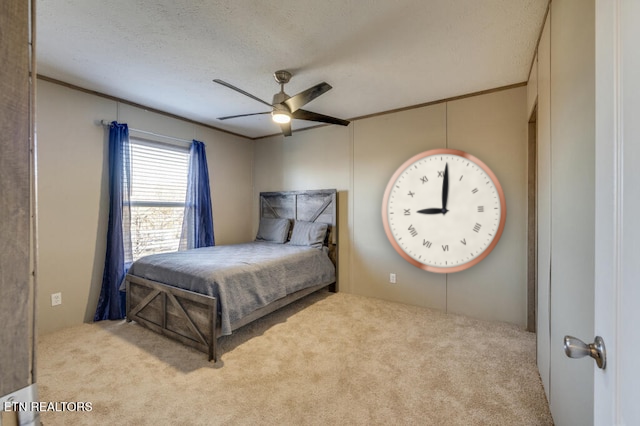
**9:01**
